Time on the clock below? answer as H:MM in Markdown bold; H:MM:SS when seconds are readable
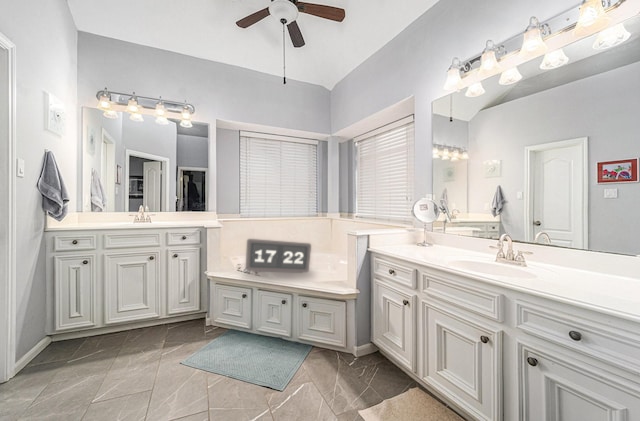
**17:22**
